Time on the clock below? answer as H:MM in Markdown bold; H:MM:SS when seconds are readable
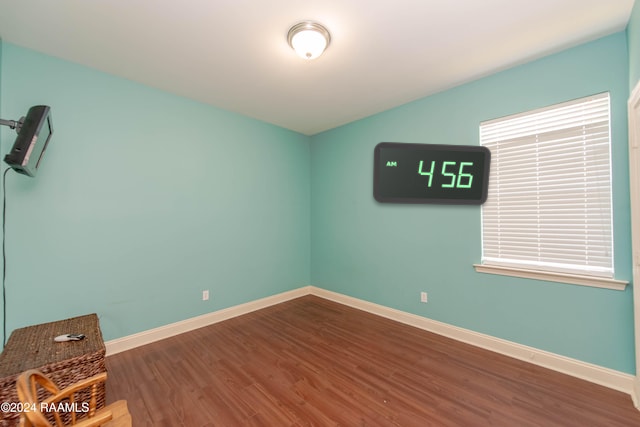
**4:56**
